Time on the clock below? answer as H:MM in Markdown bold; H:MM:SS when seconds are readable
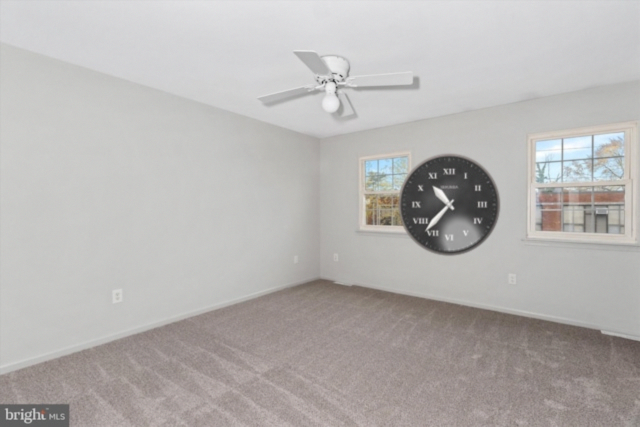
**10:37**
